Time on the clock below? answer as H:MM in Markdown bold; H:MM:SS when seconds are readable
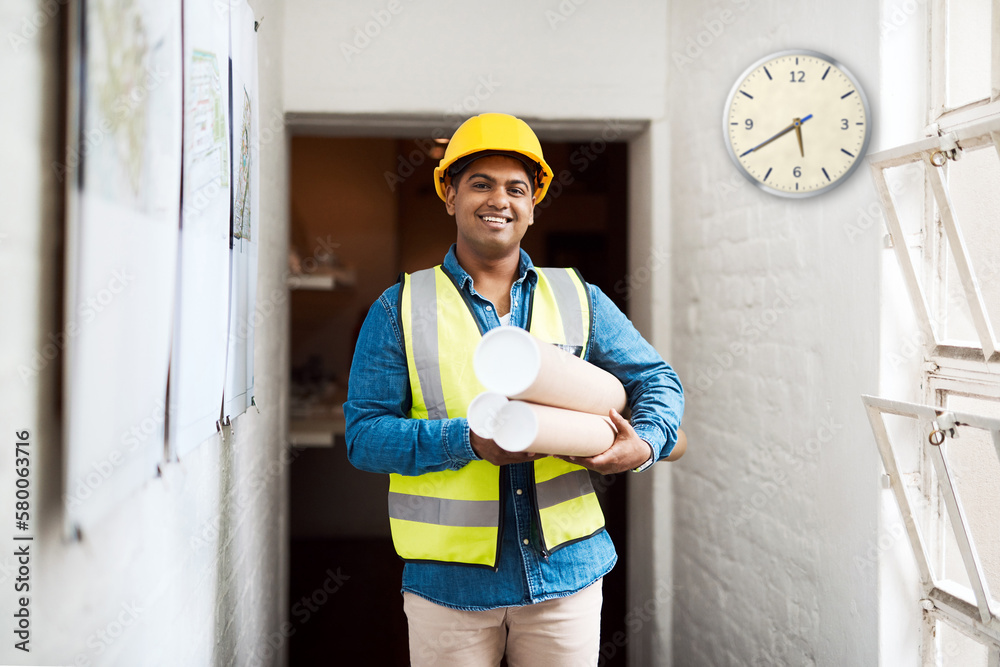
**5:39:40**
